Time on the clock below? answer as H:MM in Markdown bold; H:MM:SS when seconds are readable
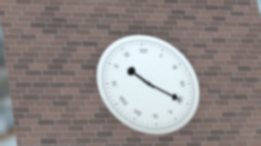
**10:20**
